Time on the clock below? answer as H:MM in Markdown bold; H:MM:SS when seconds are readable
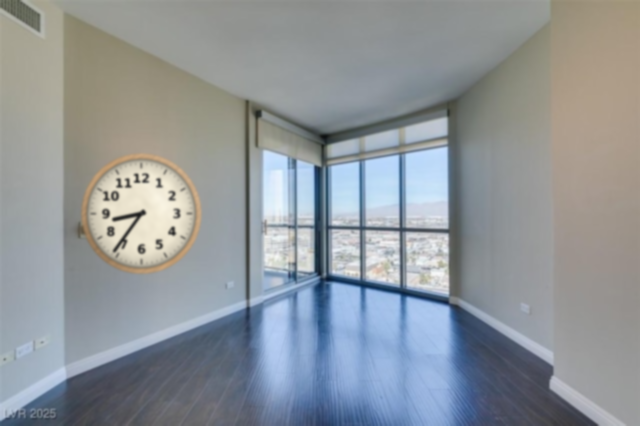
**8:36**
